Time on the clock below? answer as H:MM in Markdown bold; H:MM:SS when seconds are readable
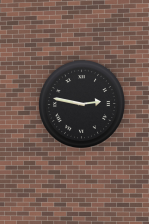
**2:47**
